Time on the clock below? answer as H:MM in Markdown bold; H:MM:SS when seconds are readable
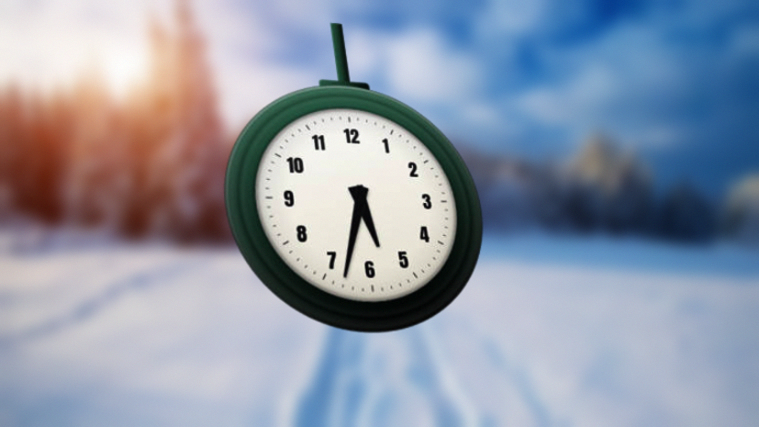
**5:33**
